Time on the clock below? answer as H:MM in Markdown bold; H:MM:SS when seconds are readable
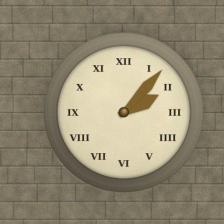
**2:07**
